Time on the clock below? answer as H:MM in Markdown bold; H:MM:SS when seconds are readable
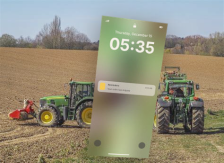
**5:35**
